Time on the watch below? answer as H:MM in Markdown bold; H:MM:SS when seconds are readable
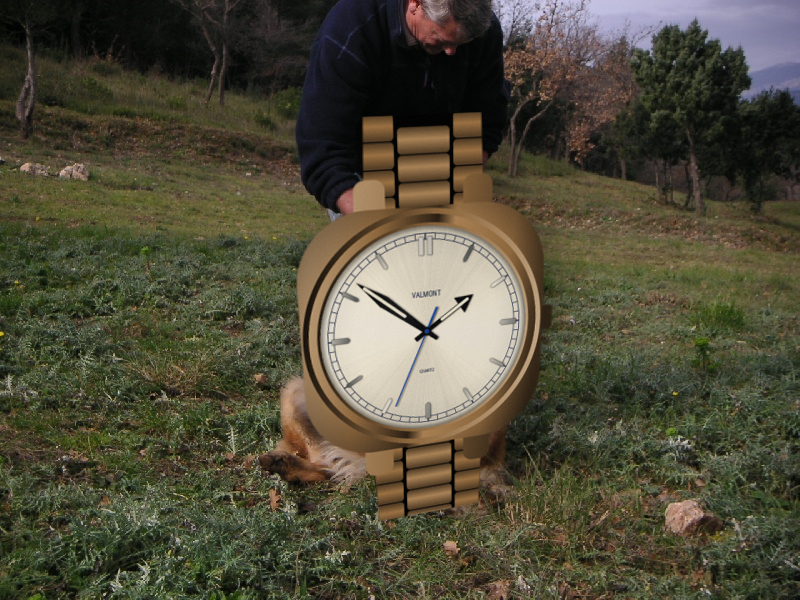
**1:51:34**
